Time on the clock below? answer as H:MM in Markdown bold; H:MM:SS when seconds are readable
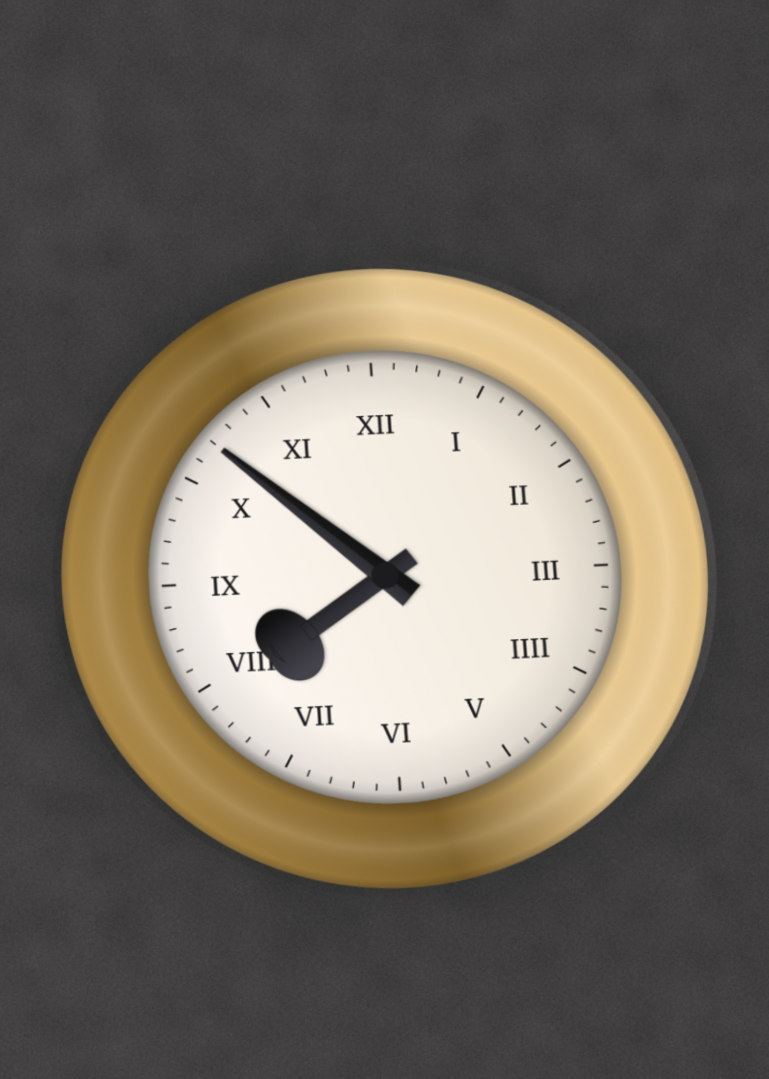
**7:52**
